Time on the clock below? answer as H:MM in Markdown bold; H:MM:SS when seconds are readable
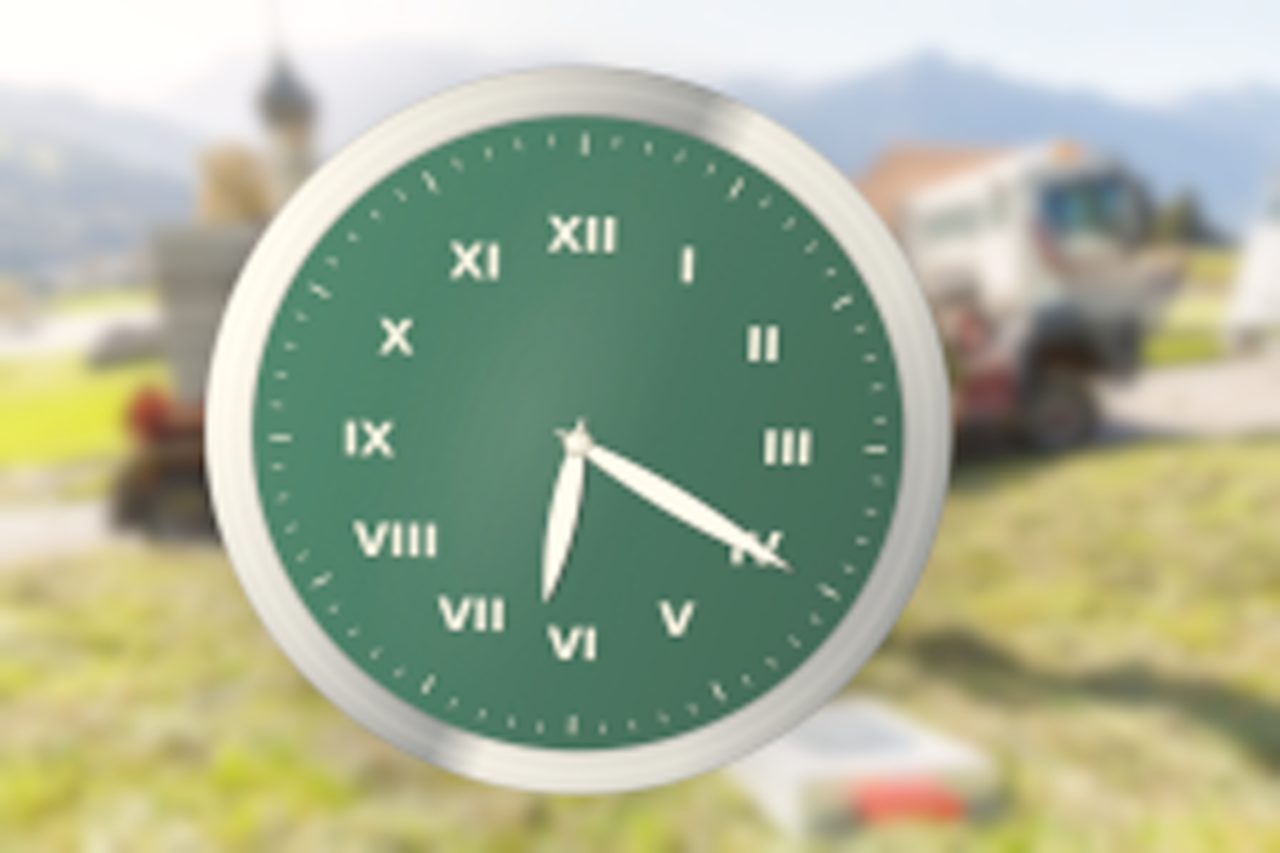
**6:20**
